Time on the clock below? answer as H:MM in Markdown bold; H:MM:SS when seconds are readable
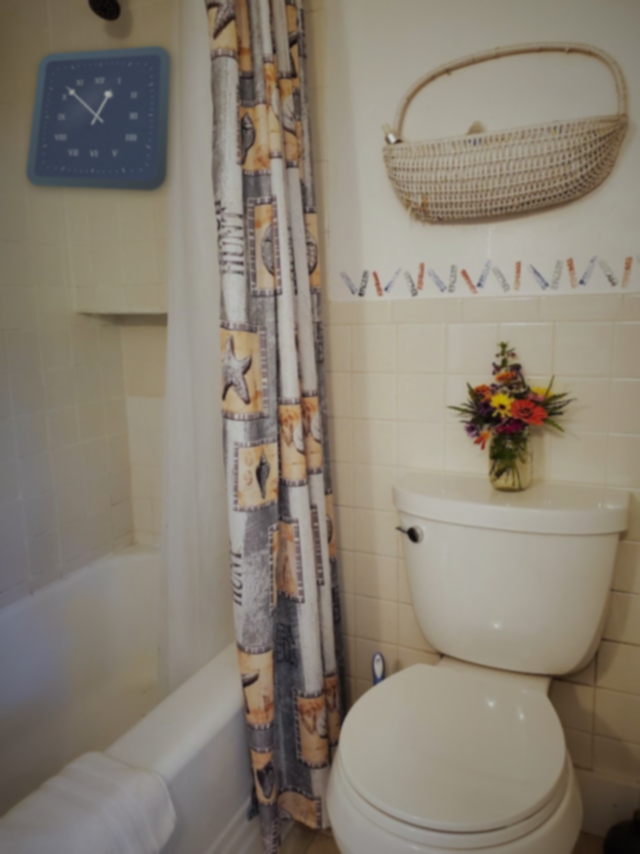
**12:52**
